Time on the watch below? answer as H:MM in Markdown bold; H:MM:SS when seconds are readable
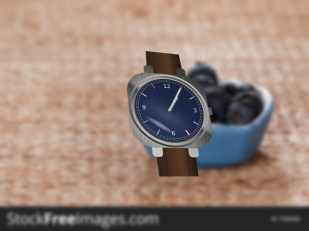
**1:05**
